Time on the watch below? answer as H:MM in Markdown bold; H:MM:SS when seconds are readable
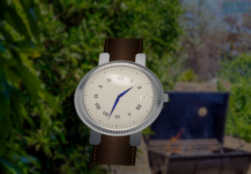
**1:33**
